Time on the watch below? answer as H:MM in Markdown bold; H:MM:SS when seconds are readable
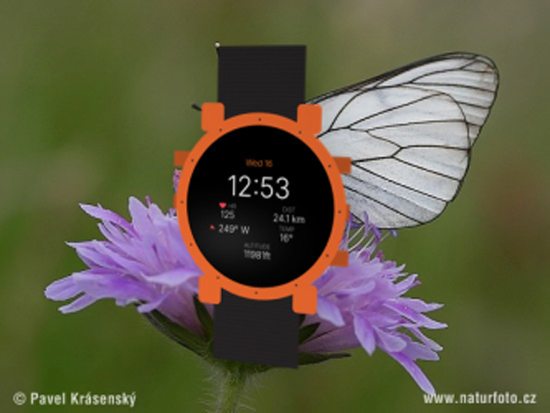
**12:53**
